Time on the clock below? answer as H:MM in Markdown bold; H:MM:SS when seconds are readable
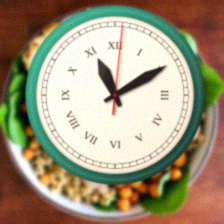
**11:10:01**
